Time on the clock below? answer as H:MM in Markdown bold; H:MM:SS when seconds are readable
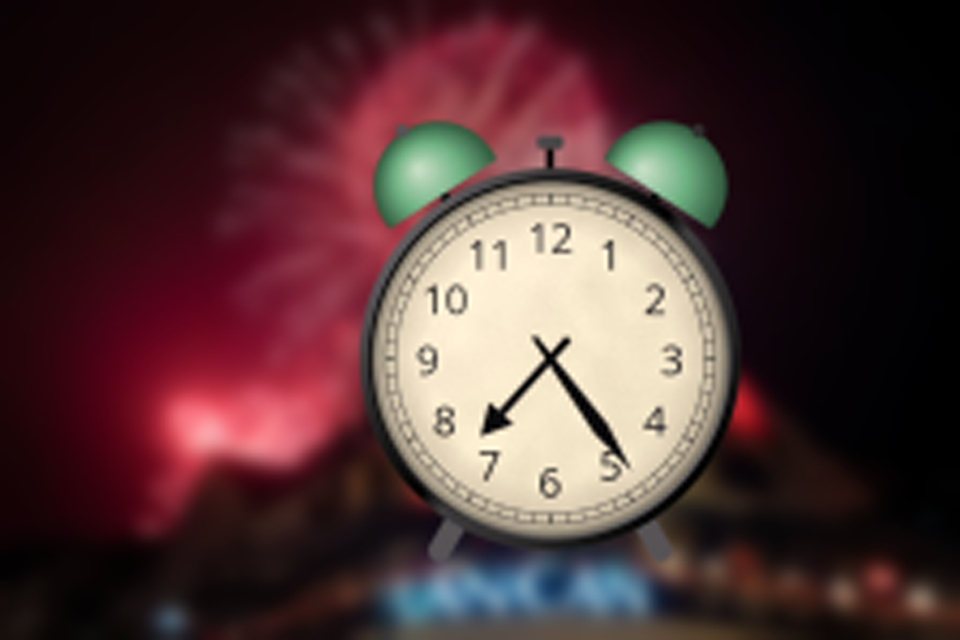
**7:24**
